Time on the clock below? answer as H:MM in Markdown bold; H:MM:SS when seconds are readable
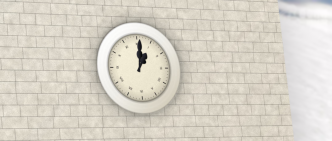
**1:01**
